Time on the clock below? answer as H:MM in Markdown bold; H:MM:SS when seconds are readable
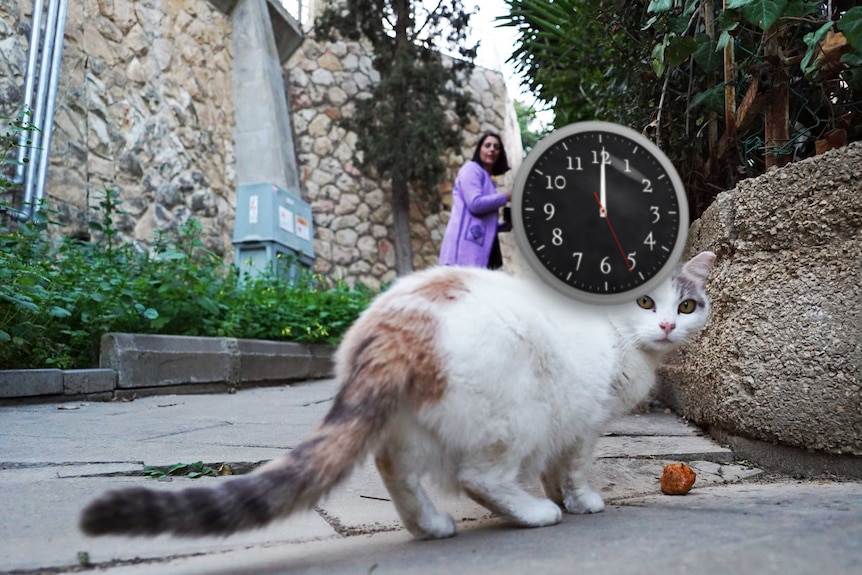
**12:00:26**
